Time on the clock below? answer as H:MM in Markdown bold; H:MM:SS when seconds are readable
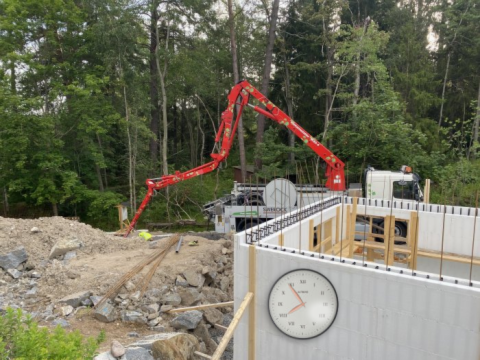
**7:54**
